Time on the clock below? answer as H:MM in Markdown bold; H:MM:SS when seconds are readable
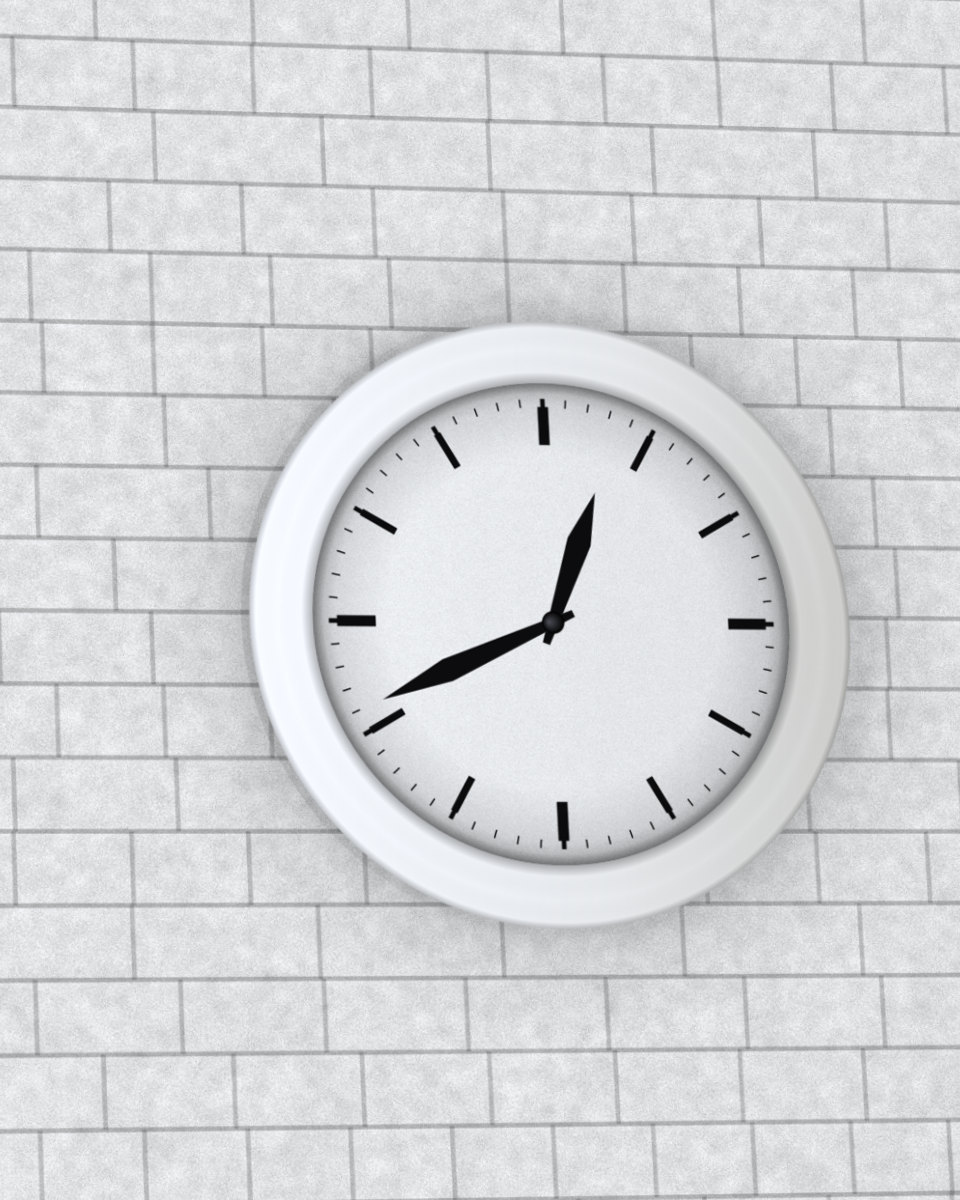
**12:41**
